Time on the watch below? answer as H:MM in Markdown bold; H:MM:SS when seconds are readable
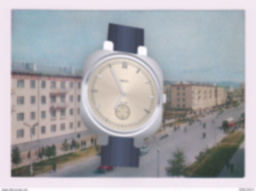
**6:55**
